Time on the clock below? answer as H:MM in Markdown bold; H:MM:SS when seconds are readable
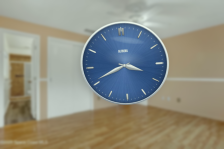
**3:41**
